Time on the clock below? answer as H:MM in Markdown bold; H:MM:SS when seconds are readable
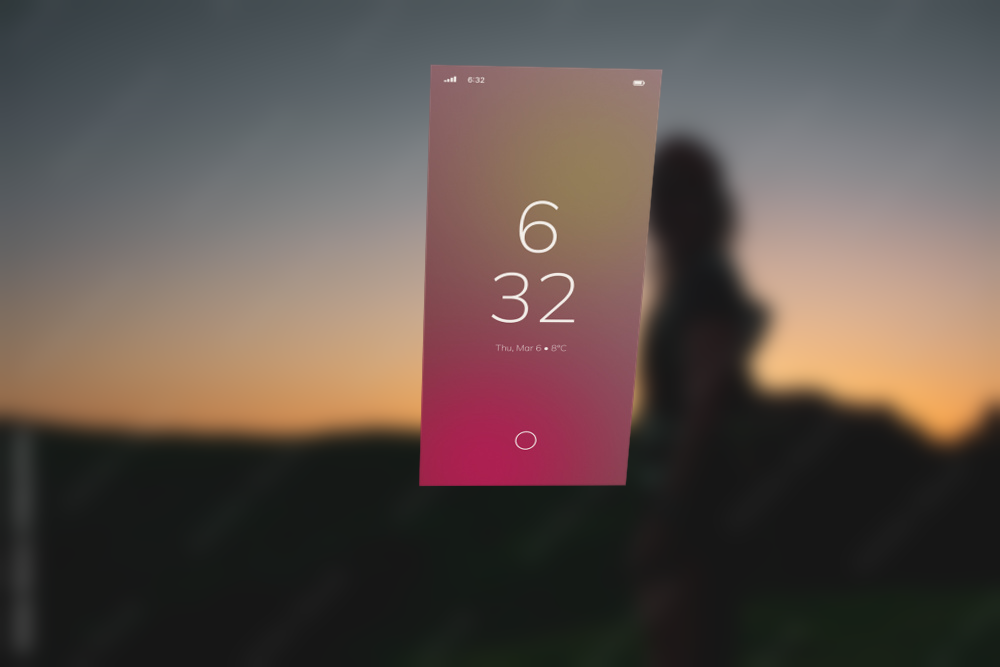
**6:32**
